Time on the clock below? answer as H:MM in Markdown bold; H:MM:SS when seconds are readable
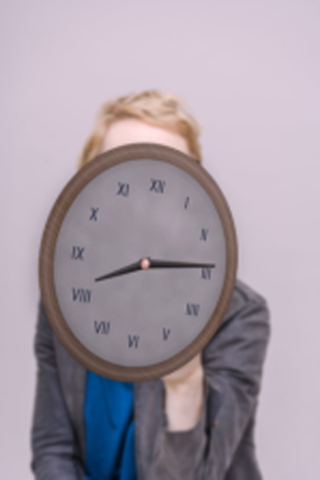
**8:14**
